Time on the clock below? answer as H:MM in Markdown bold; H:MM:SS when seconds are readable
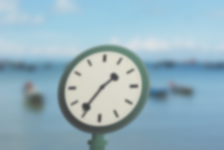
**1:36**
